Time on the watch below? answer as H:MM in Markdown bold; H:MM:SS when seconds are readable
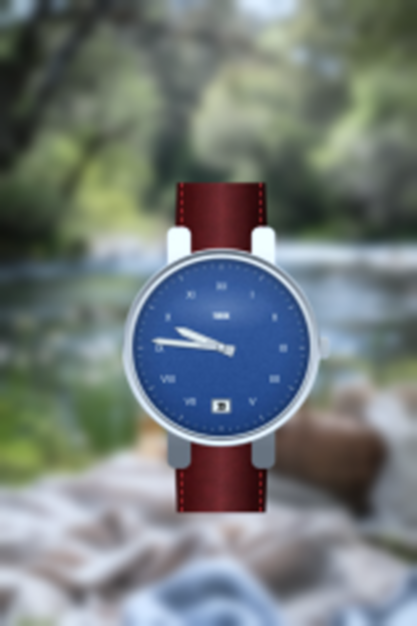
**9:46**
